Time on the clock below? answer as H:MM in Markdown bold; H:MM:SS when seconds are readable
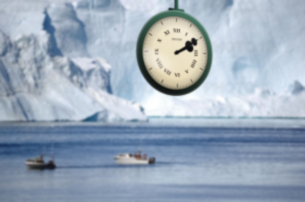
**2:10**
